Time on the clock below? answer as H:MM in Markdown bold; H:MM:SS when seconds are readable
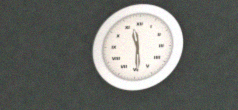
**11:29**
